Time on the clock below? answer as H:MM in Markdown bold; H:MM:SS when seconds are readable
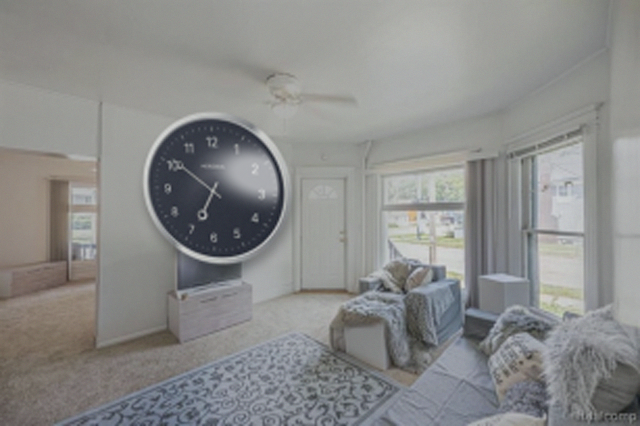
**6:51**
